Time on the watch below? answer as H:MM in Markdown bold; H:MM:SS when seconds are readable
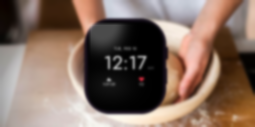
**12:17**
